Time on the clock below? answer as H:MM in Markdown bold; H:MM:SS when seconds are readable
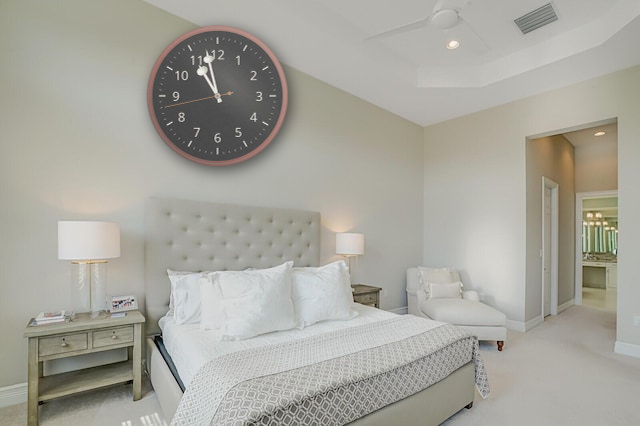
**10:57:43**
